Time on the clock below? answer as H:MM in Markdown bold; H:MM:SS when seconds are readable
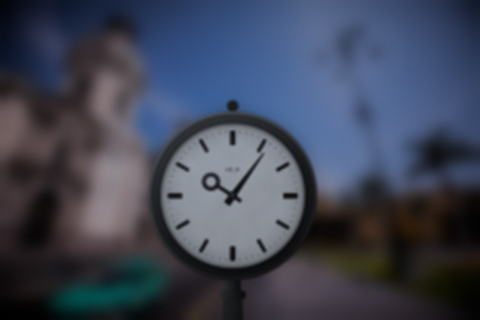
**10:06**
